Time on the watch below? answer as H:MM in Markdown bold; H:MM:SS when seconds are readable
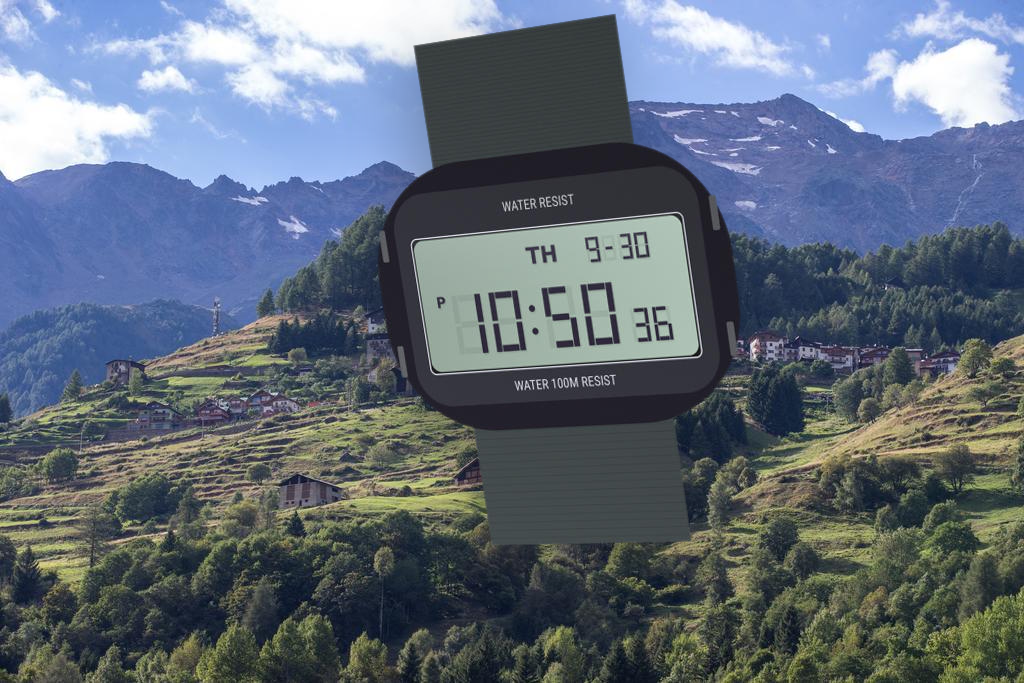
**10:50:36**
